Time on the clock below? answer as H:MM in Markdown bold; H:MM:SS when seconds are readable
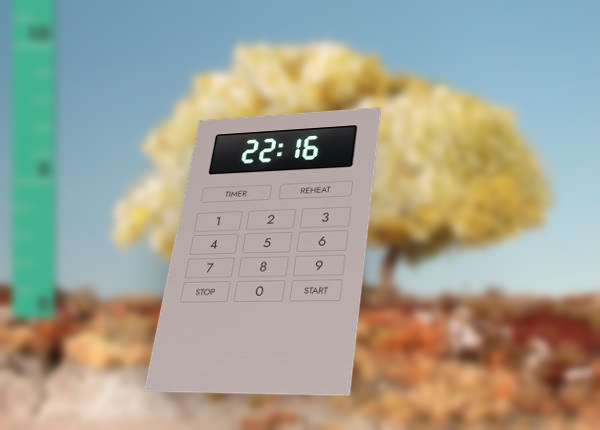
**22:16**
